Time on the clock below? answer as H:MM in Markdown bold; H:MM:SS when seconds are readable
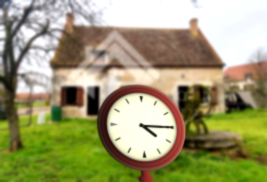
**4:15**
